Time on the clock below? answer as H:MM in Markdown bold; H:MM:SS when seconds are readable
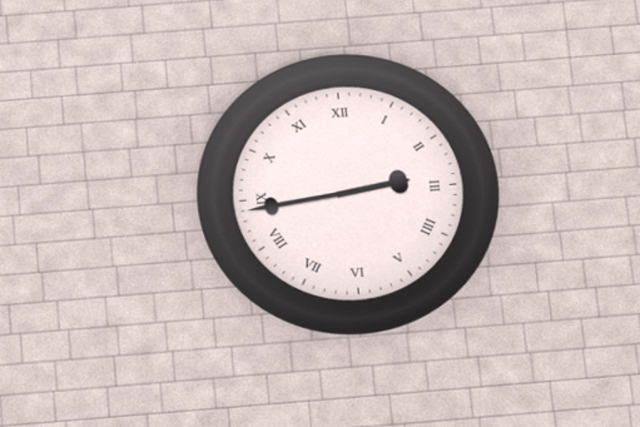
**2:44**
